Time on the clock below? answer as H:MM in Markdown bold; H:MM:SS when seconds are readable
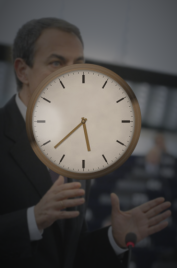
**5:38**
